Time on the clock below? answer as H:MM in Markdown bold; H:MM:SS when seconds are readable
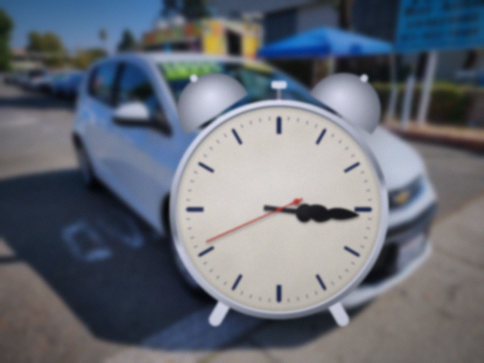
**3:15:41**
